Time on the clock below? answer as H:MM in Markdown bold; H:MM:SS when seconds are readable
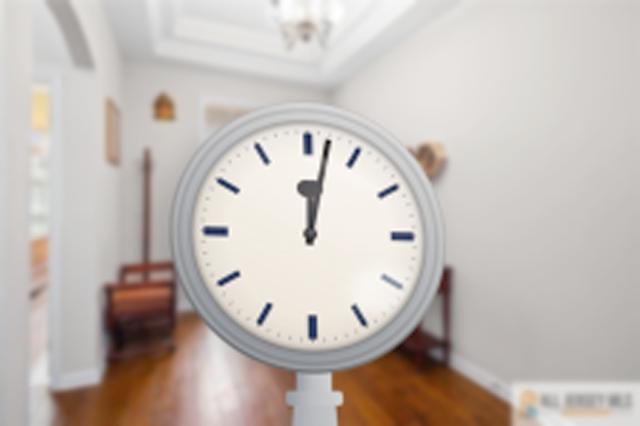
**12:02**
